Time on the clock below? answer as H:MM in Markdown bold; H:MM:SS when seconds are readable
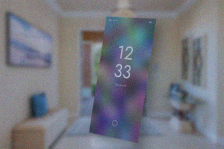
**12:33**
